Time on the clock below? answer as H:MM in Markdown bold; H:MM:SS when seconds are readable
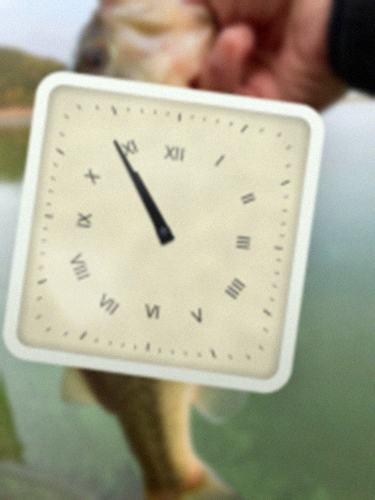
**10:54**
